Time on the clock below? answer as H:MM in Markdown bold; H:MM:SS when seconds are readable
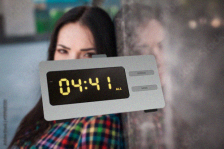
**4:41**
